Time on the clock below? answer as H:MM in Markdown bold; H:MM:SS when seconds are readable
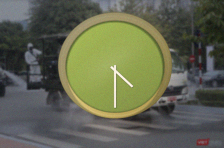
**4:30**
